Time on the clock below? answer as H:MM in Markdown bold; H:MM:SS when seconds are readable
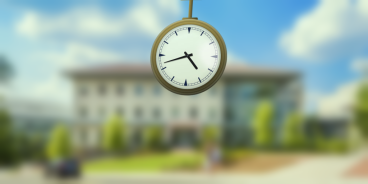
**4:42**
